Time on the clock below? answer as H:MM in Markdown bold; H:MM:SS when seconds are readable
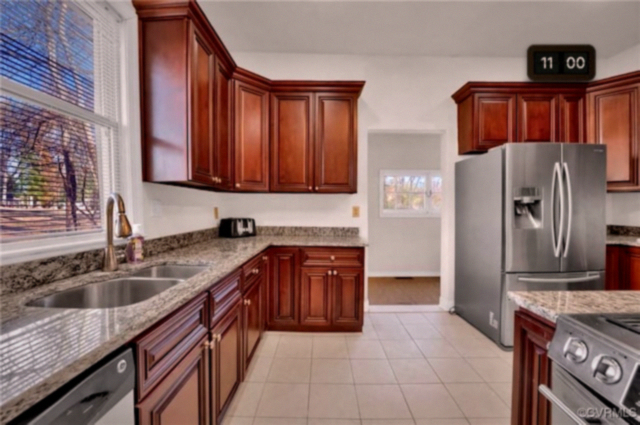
**11:00**
